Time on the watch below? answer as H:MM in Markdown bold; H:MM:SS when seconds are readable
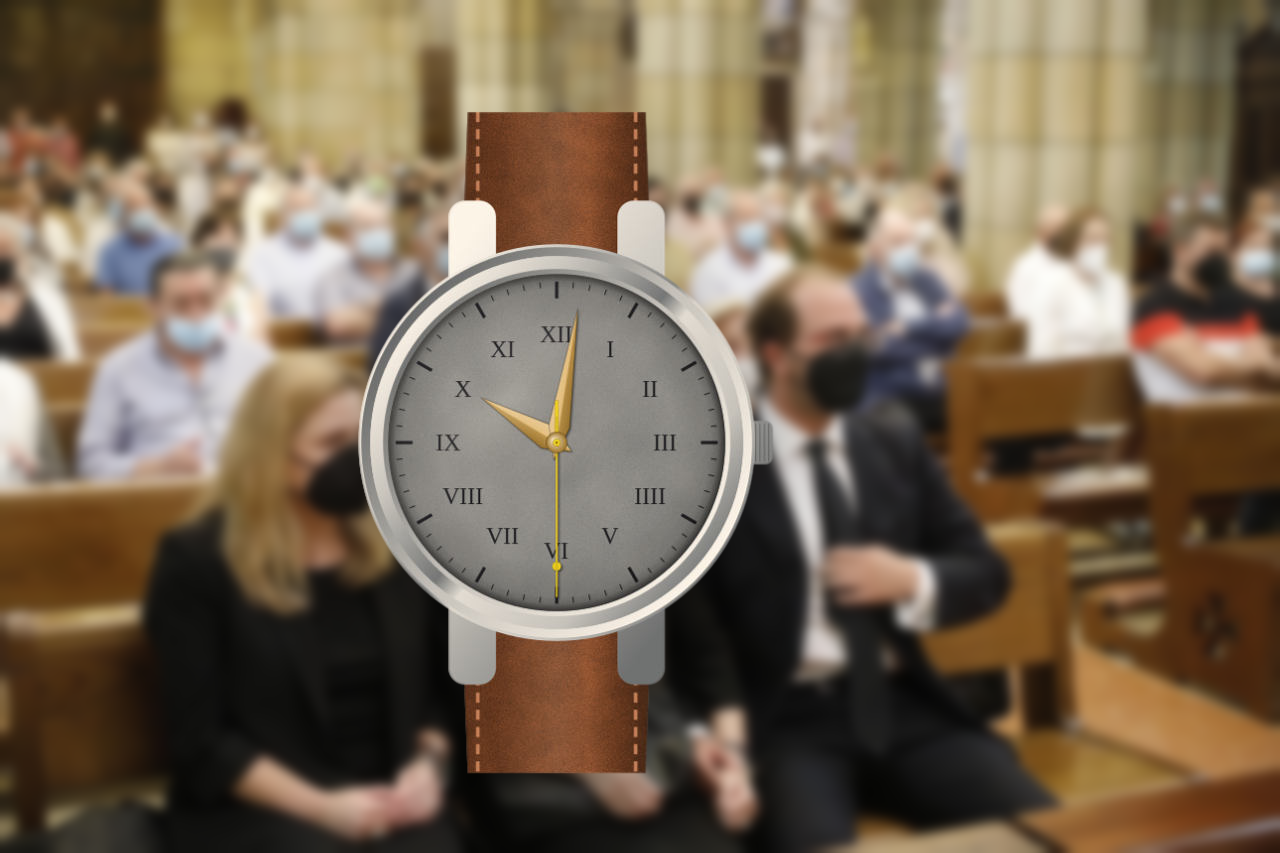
**10:01:30**
